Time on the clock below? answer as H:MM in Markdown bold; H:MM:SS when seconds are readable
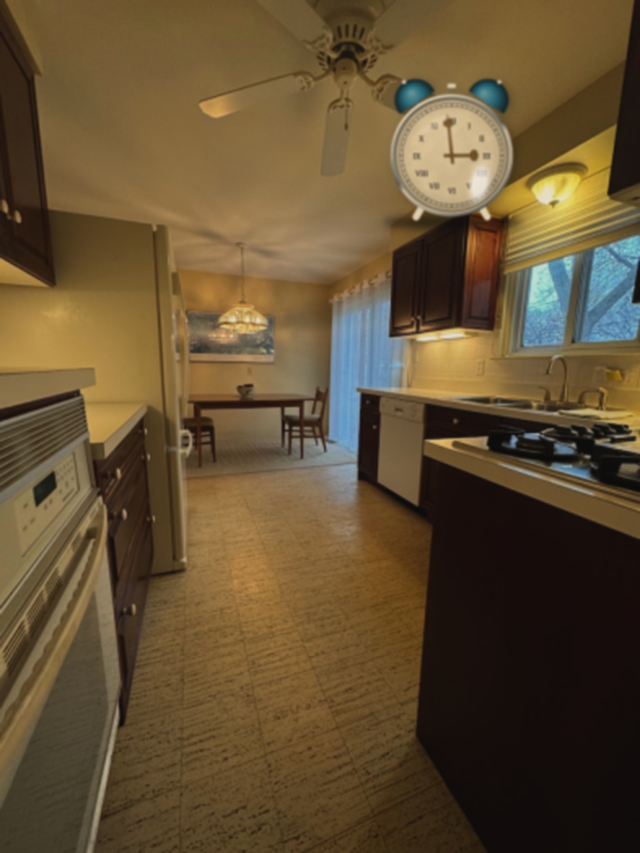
**2:59**
